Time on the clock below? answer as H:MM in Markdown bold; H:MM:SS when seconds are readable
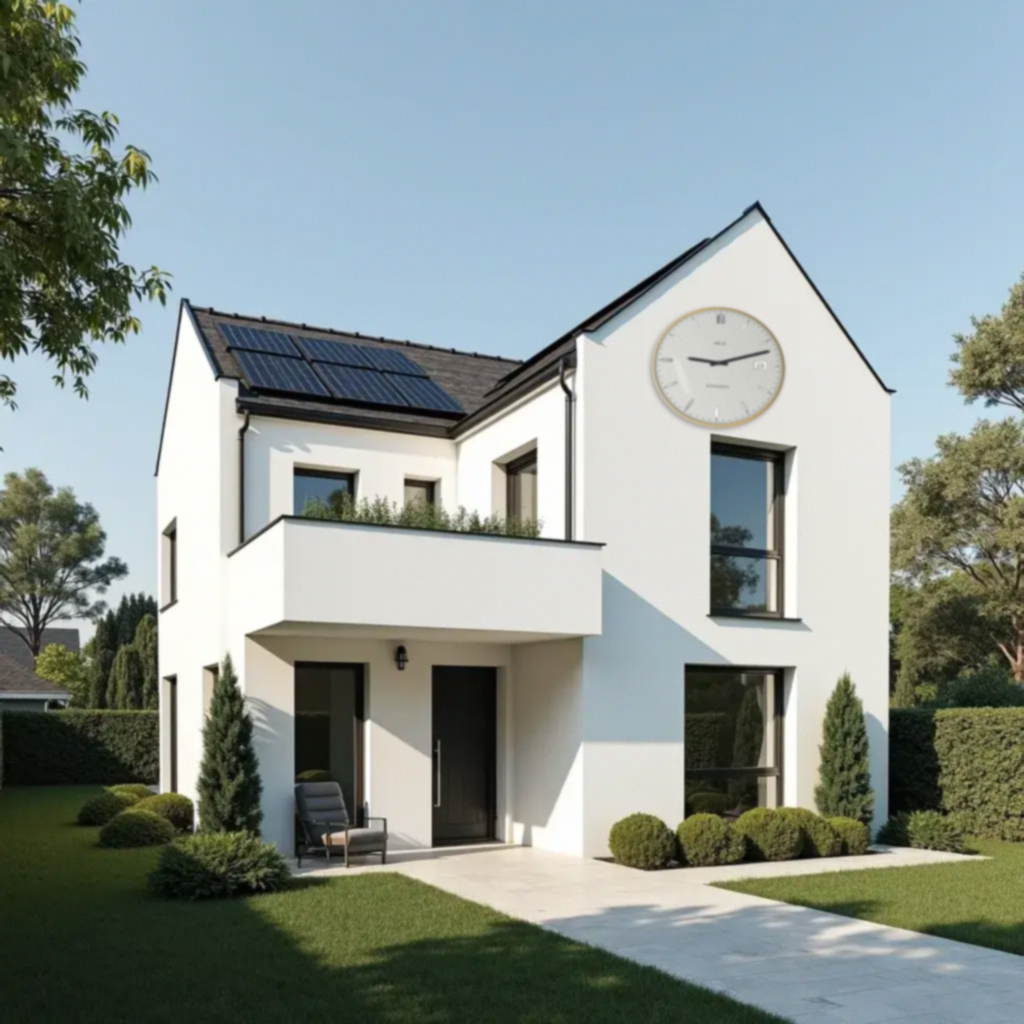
**9:12**
